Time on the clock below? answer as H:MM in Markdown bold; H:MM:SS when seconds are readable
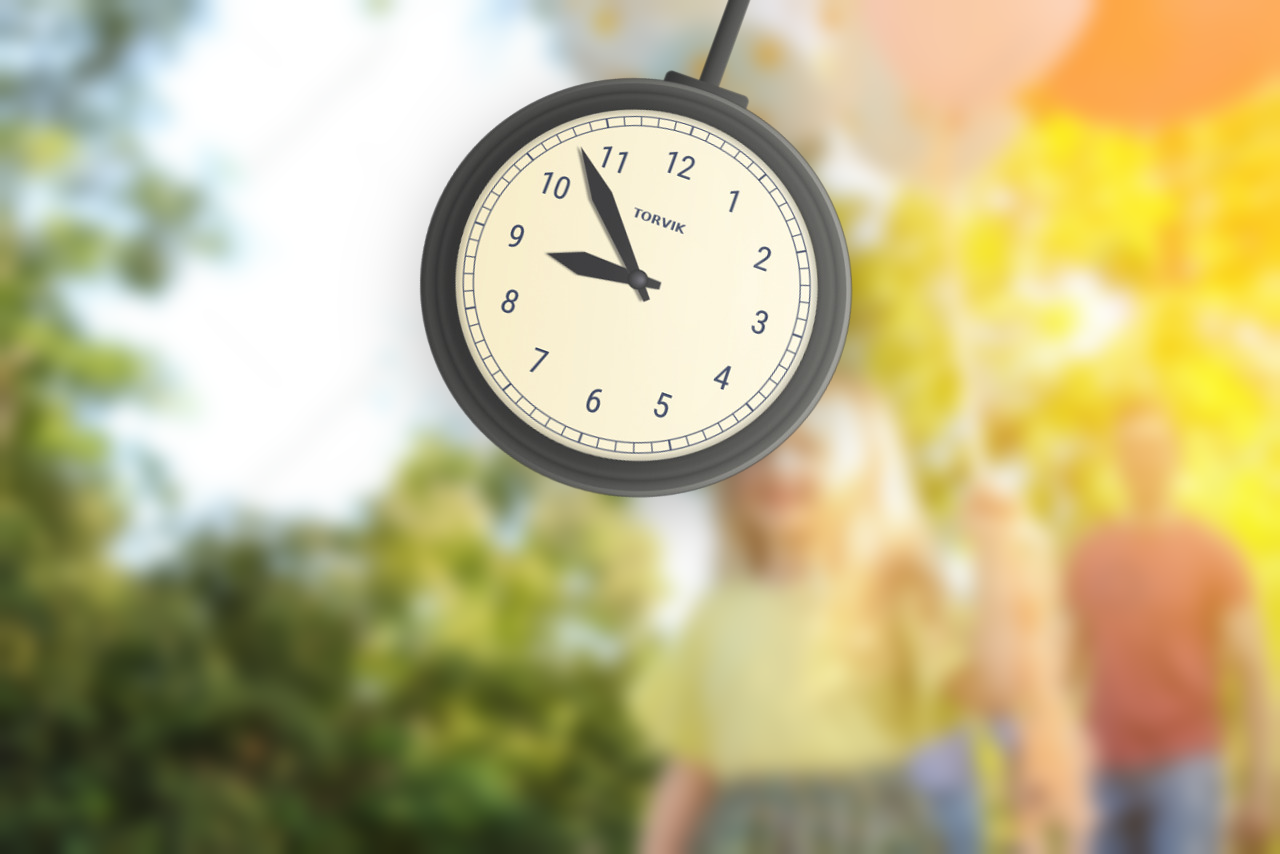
**8:53**
